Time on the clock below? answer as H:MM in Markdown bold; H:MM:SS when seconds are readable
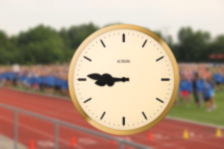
**8:46**
